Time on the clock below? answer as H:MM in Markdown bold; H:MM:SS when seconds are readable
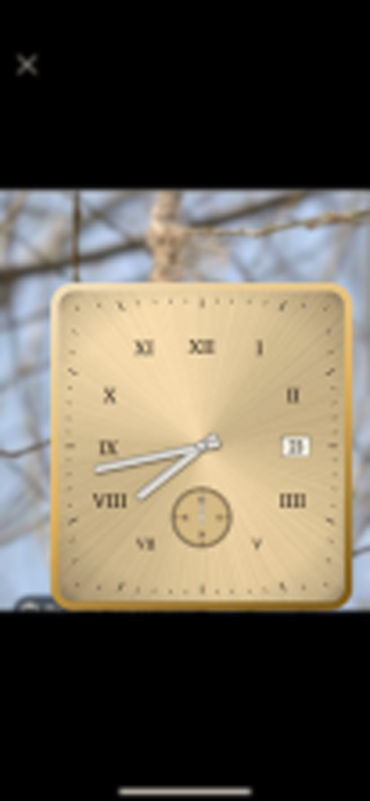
**7:43**
